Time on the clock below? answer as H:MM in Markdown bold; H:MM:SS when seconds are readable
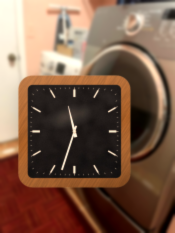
**11:33**
